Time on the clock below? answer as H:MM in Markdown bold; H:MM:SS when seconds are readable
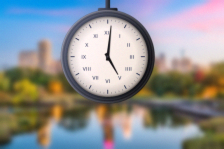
**5:01**
